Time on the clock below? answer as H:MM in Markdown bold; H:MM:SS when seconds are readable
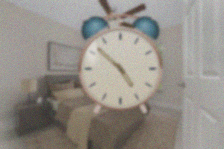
**4:52**
